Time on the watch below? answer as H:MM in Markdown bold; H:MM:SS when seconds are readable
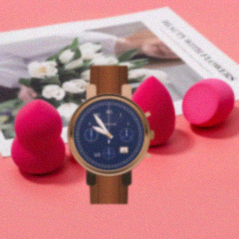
**9:54**
